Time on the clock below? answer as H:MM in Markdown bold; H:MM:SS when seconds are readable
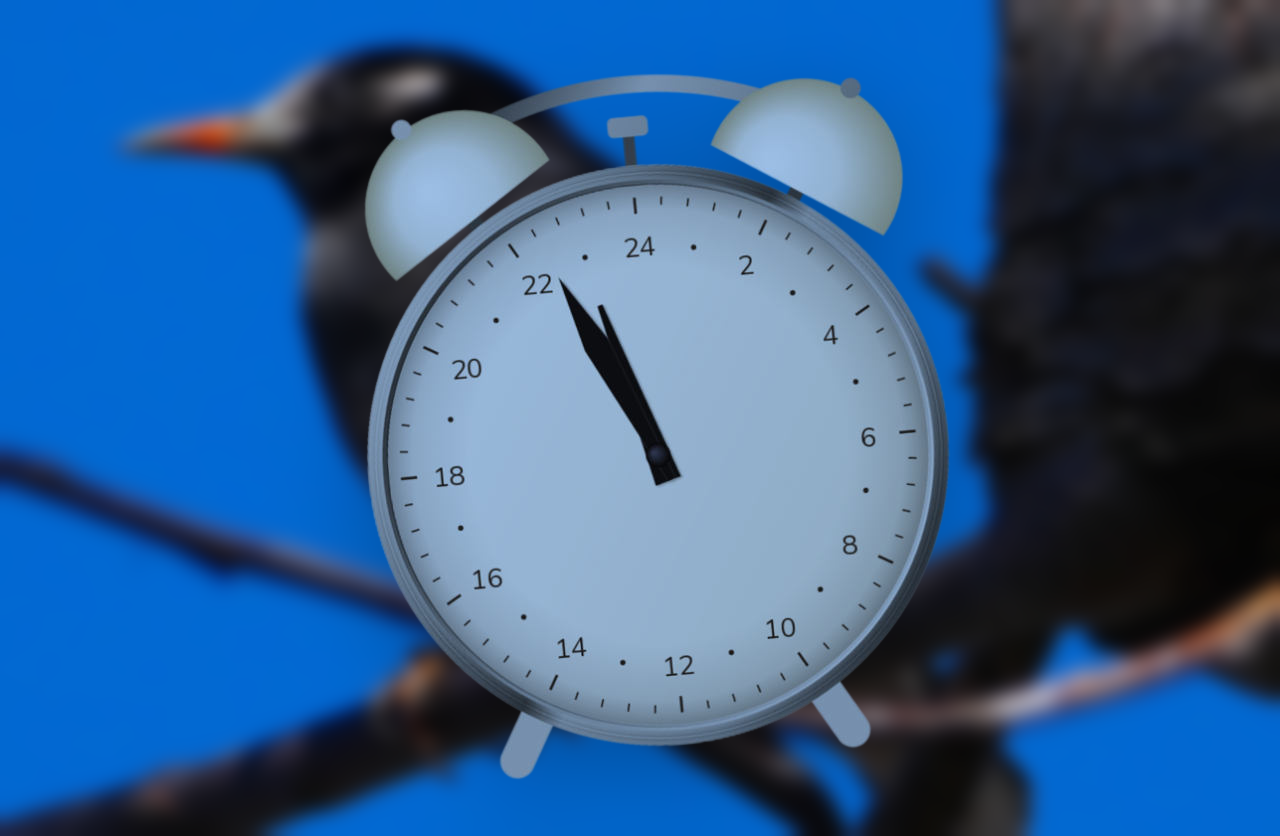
**22:56**
